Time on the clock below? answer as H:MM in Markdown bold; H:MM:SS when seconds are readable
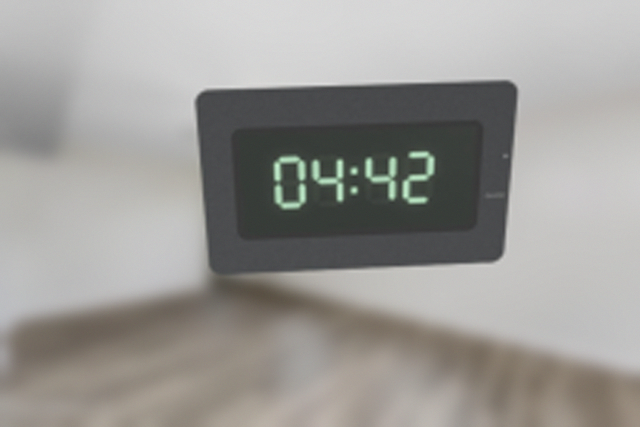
**4:42**
